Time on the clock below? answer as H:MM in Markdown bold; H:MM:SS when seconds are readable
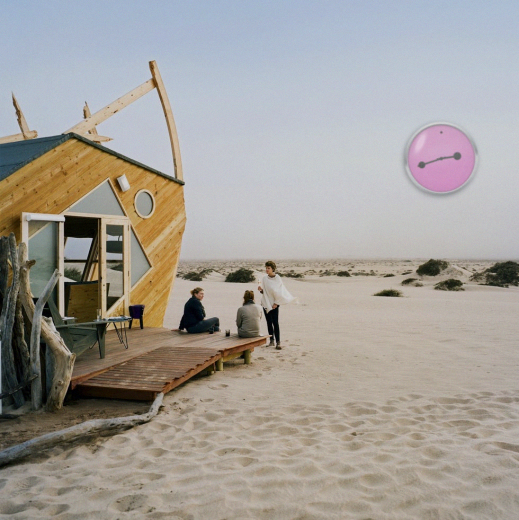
**2:42**
